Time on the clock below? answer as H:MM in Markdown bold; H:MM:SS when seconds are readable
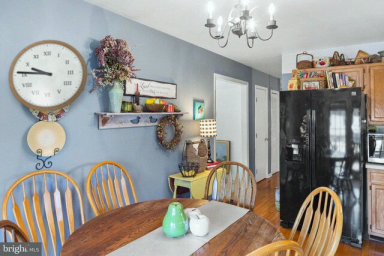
**9:46**
